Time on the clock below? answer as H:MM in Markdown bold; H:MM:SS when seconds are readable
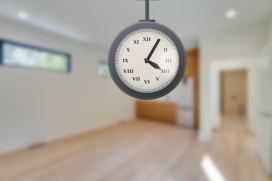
**4:05**
